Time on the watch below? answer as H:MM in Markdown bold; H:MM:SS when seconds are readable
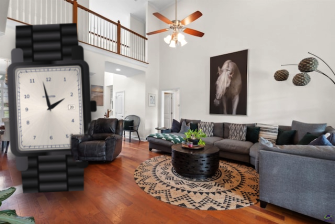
**1:58**
